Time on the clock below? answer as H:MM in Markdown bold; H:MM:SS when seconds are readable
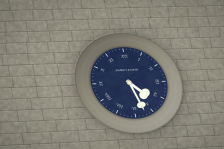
**4:27**
